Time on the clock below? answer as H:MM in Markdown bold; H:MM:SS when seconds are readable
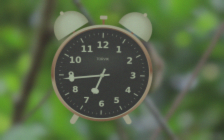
**6:44**
